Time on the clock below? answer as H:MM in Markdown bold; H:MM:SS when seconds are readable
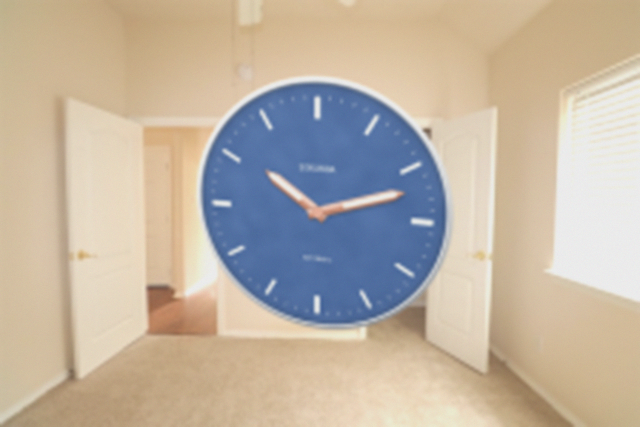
**10:12**
